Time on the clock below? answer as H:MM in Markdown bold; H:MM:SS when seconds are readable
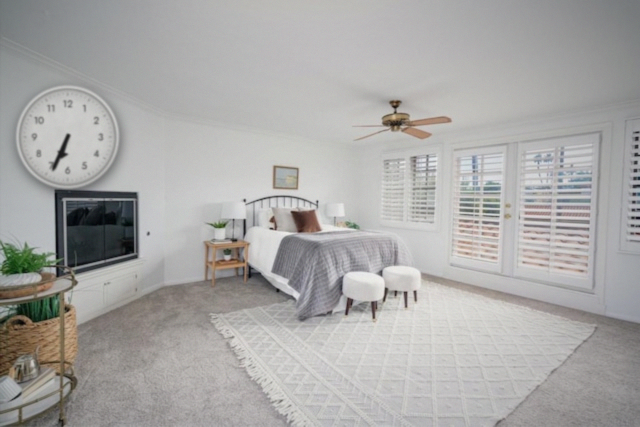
**6:34**
